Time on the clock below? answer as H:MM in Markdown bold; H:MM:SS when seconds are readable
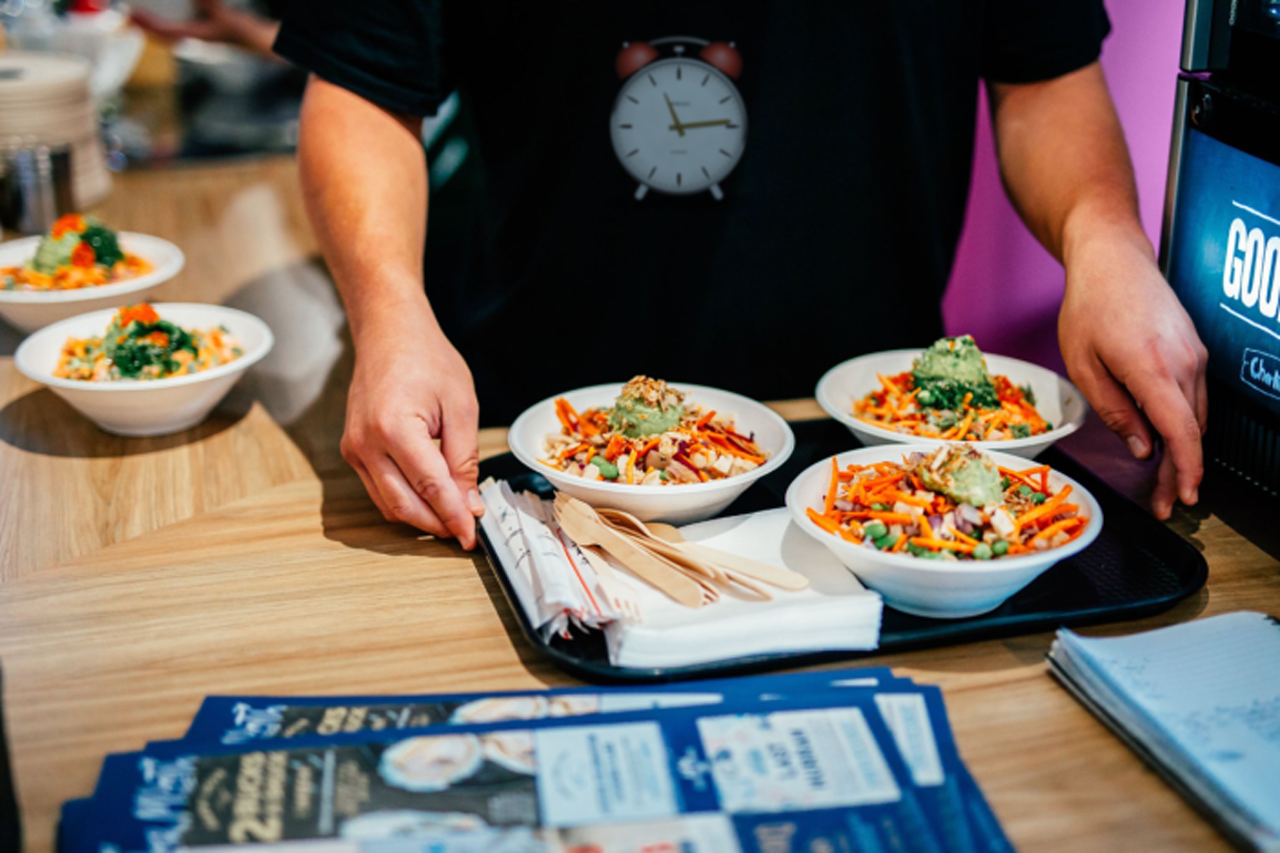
**11:14**
